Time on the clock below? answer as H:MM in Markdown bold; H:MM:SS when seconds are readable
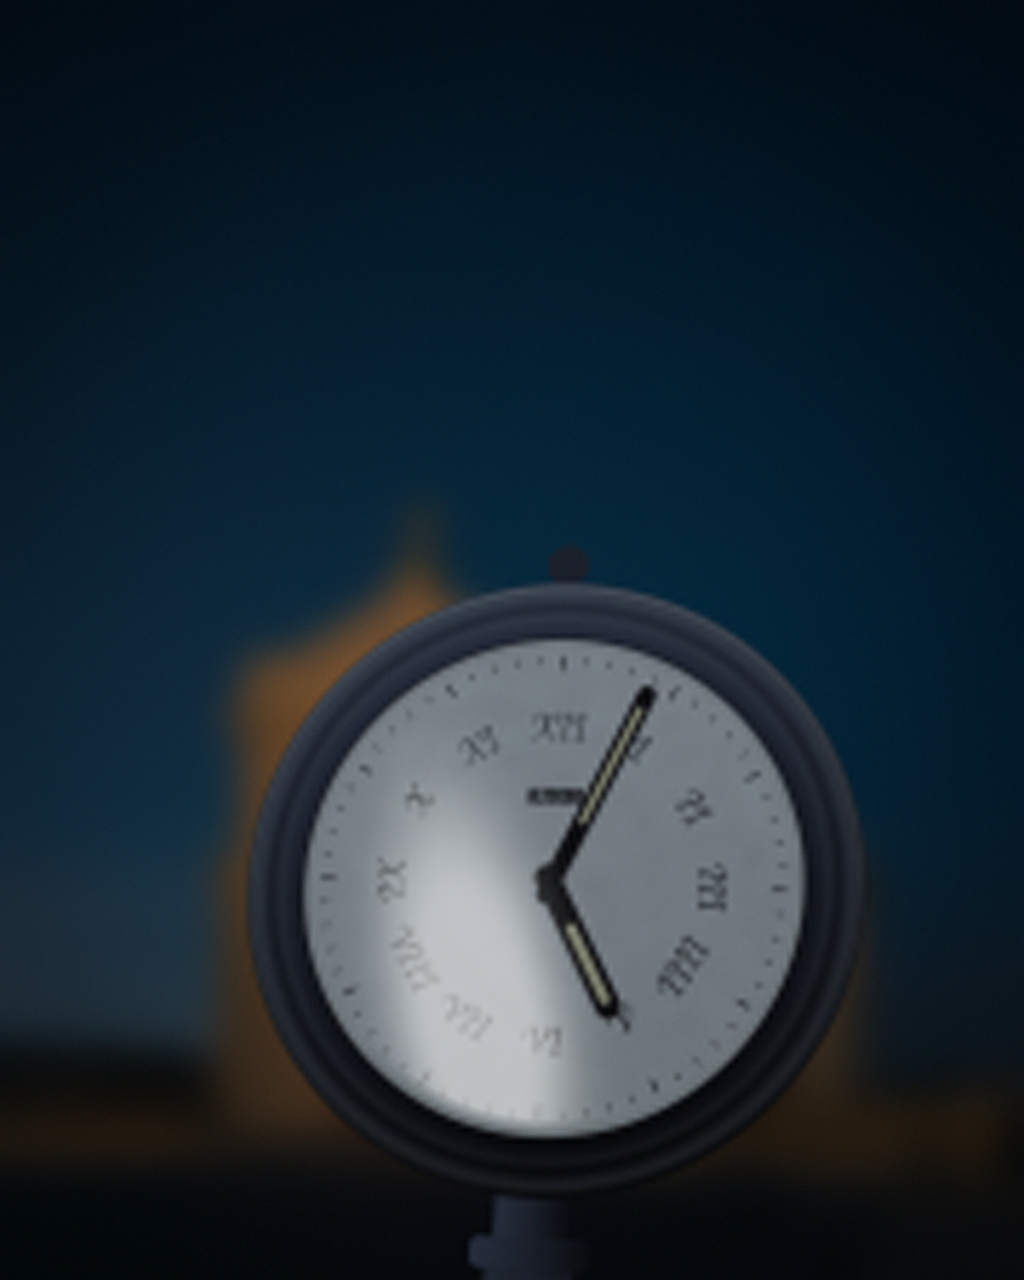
**5:04**
